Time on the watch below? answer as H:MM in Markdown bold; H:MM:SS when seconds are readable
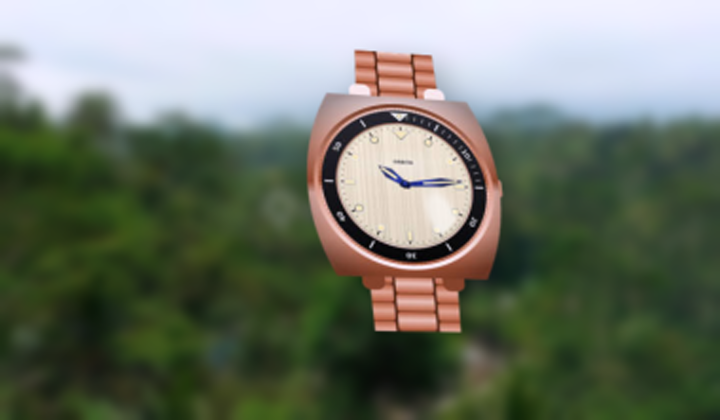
**10:14**
